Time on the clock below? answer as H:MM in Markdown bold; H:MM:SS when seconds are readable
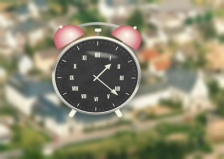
**1:22**
